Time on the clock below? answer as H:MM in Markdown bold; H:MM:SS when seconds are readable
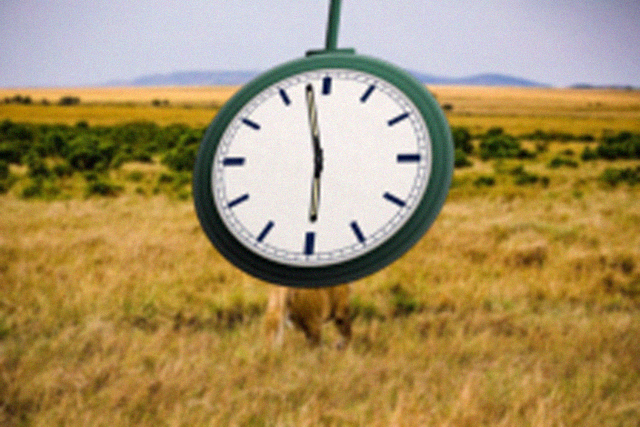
**5:58**
